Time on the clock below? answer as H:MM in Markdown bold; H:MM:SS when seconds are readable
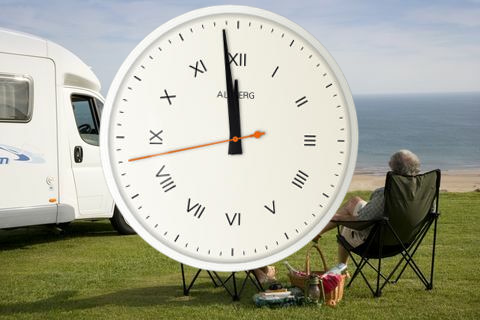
**11:58:43**
